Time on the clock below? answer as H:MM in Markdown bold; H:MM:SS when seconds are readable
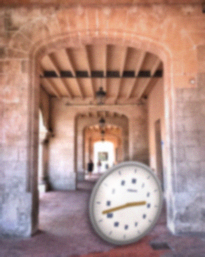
**2:42**
